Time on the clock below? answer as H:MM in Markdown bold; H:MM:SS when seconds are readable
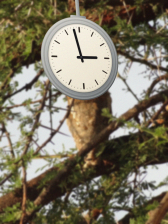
**2:58**
